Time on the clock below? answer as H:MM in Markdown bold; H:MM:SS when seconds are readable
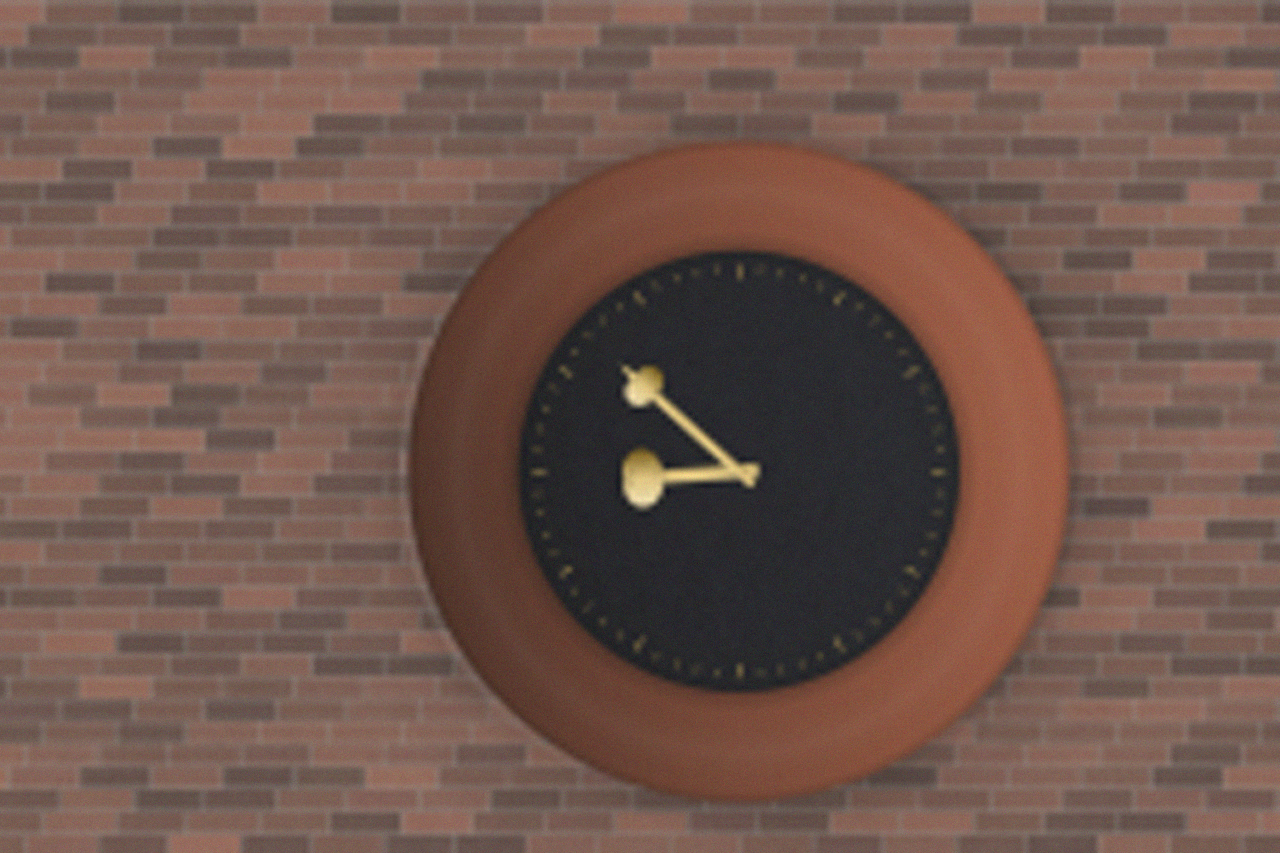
**8:52**
